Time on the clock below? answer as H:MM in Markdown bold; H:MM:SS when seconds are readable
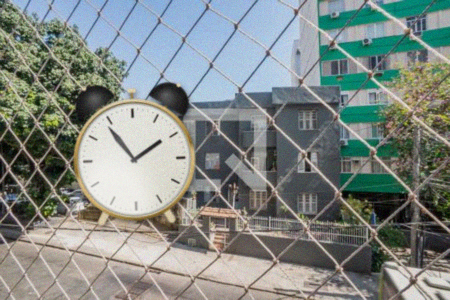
**1:54**
